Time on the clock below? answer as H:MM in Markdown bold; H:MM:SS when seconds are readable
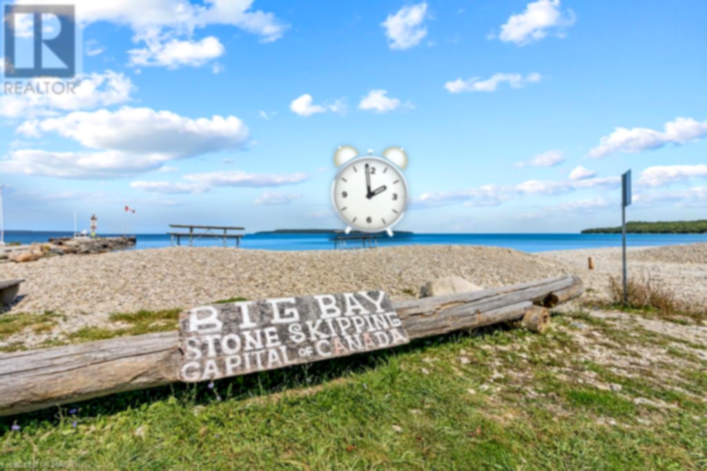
**1:59**
